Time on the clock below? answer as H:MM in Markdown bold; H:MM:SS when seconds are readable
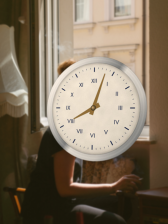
**8:03**
